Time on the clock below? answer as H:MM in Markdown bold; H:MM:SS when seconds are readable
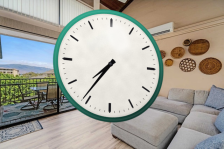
**7:36**
